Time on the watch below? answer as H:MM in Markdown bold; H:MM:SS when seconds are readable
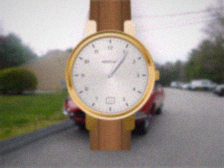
**1:06**
